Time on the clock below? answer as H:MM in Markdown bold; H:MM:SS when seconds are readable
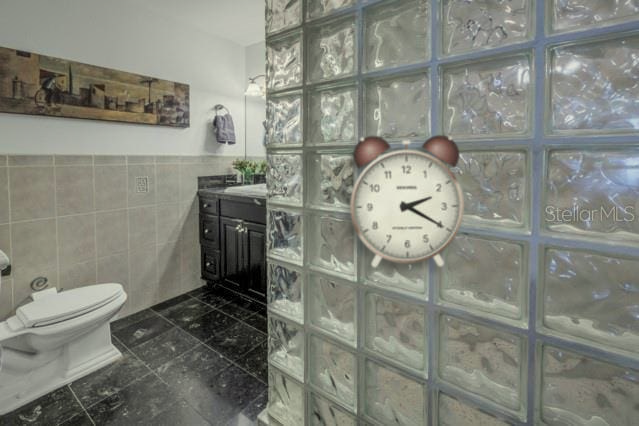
**2:20**
